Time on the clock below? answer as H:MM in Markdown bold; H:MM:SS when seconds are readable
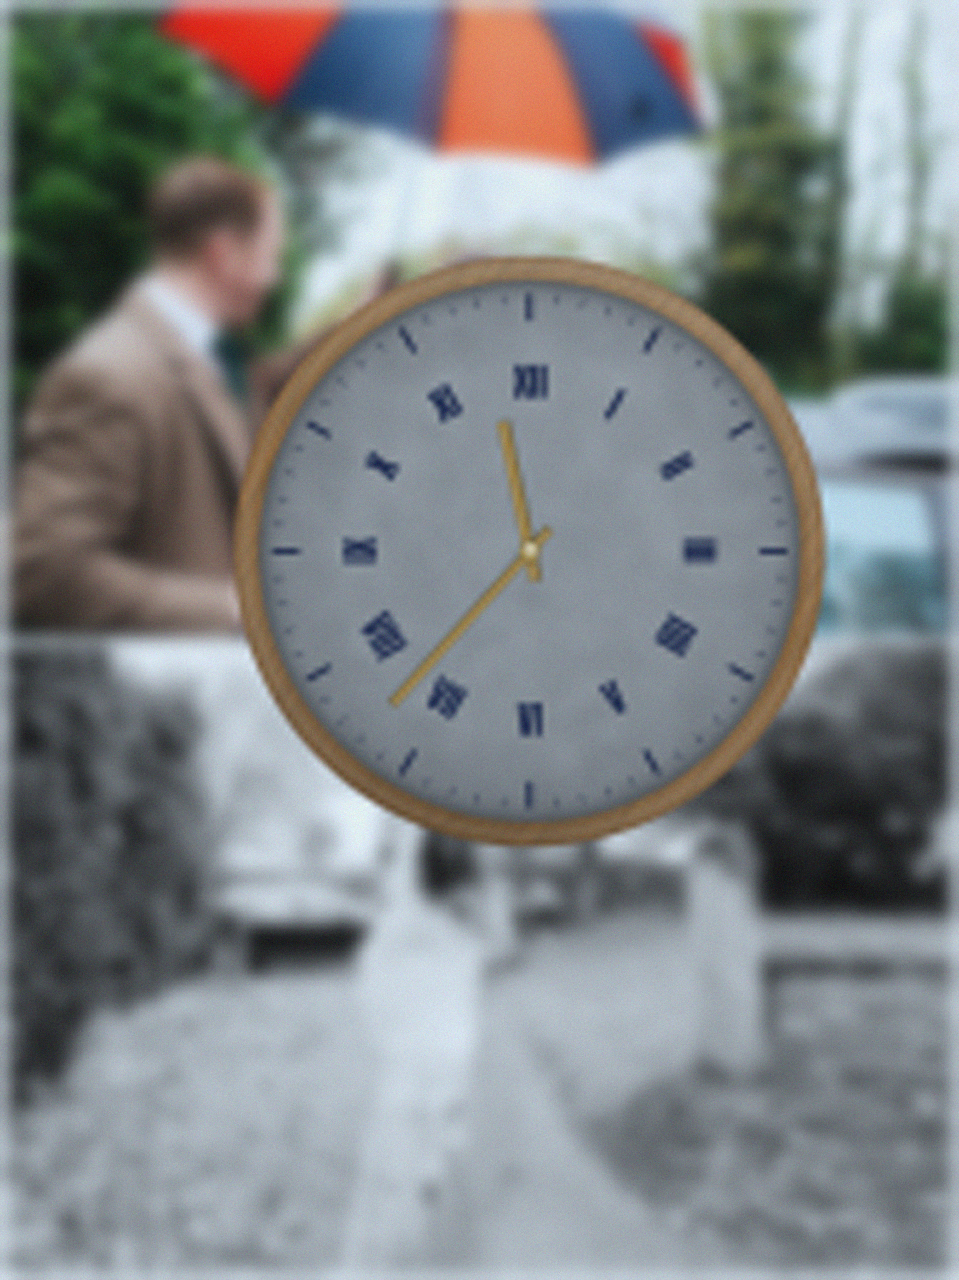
**11:37**
